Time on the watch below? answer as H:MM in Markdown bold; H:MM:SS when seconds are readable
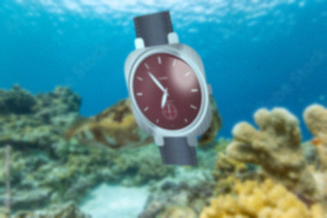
**6:54**
